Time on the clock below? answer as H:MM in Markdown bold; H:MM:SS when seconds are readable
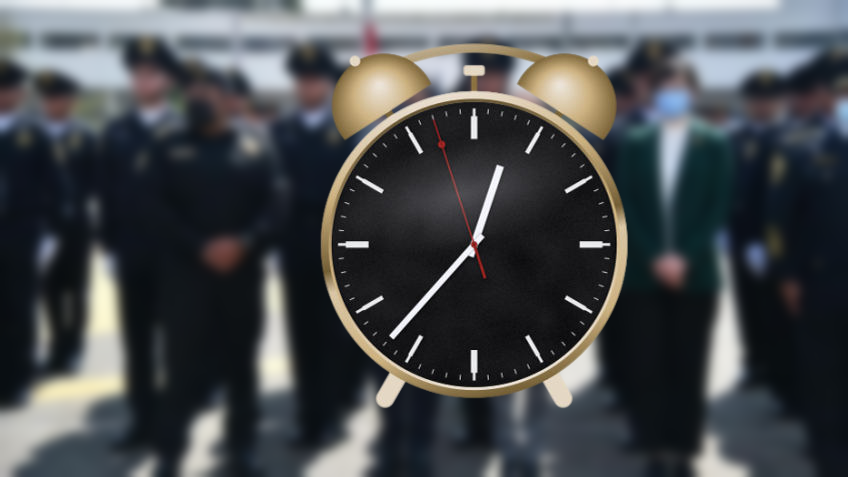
**12:36:57**
